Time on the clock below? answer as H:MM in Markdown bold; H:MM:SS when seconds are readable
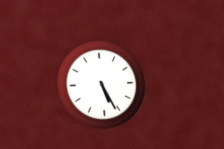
**5:26**
